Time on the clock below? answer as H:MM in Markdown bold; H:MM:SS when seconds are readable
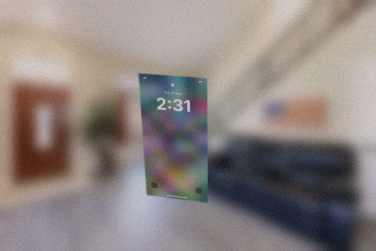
**2:31**
